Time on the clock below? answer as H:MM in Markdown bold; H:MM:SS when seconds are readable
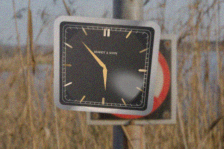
**5:53**
